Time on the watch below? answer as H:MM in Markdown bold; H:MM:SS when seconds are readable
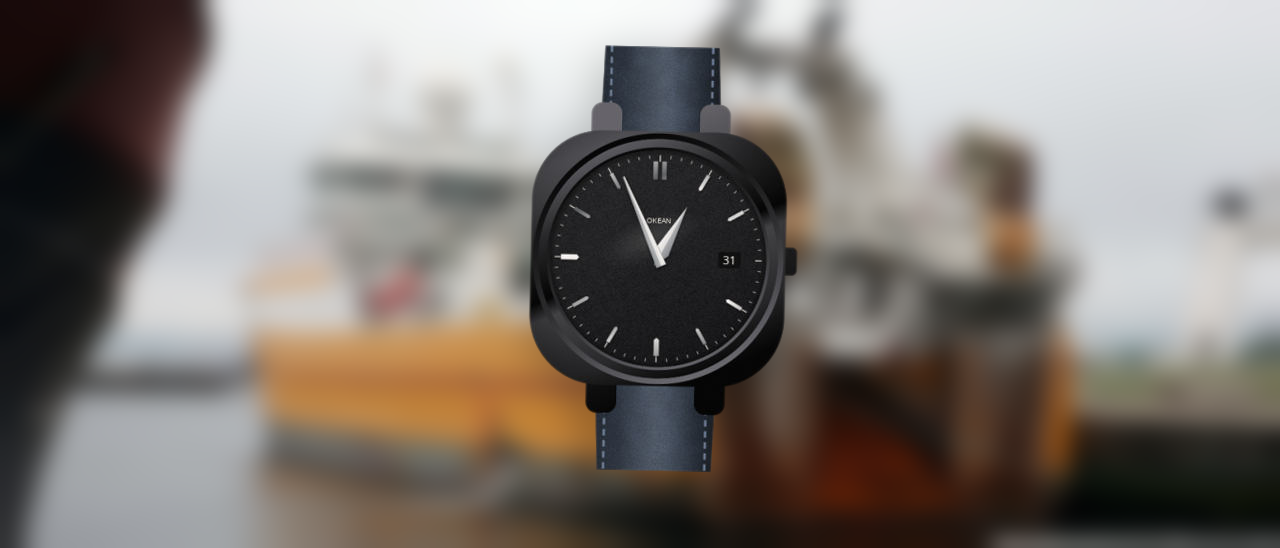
**12:56**
